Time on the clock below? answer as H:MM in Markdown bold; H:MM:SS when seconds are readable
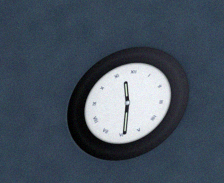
**11:29**
